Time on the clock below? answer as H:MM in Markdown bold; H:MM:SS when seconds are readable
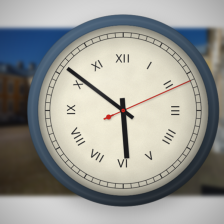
**5:51:11**
